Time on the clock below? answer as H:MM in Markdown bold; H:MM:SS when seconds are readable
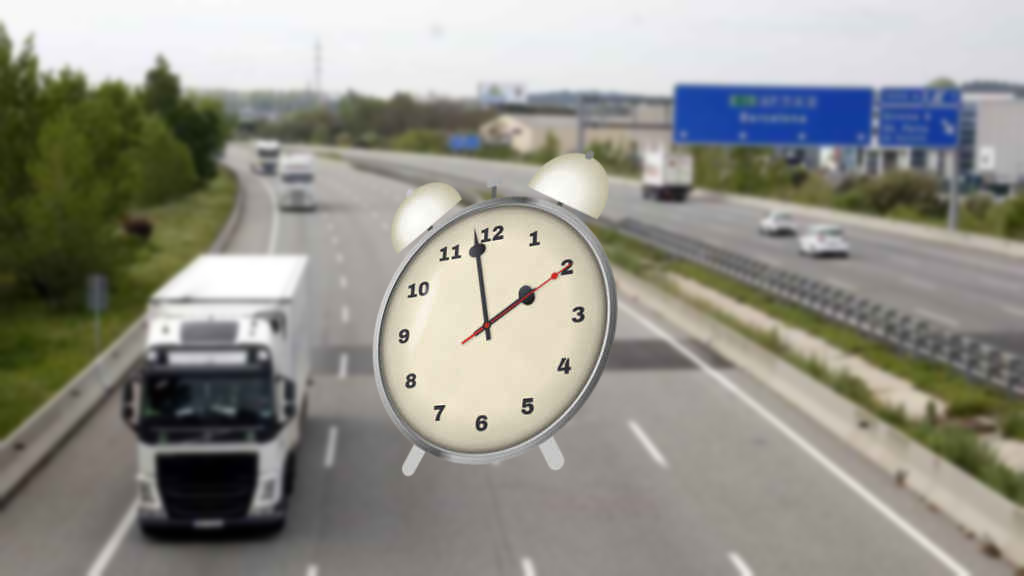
**1:58:10**
